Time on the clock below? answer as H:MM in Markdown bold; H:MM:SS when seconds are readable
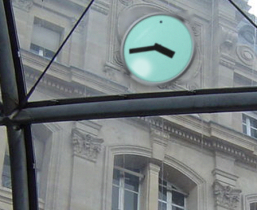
**3:43**
